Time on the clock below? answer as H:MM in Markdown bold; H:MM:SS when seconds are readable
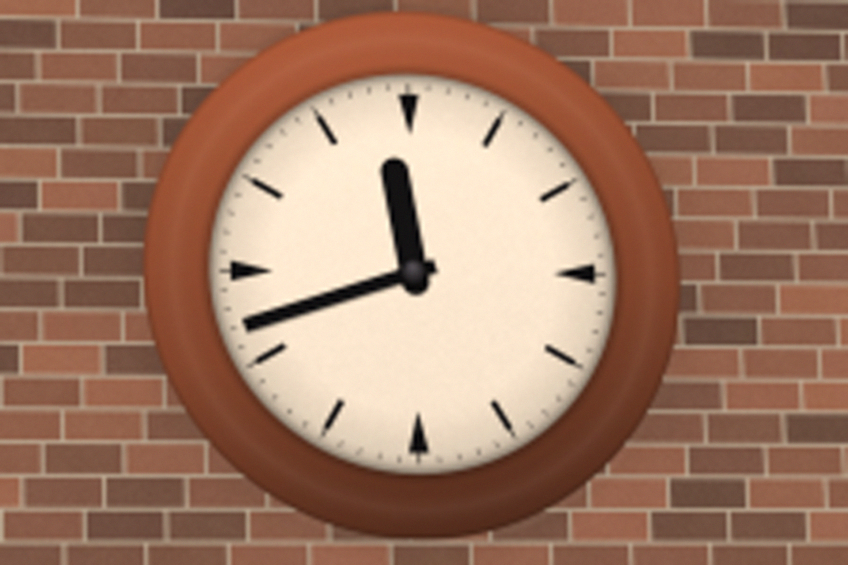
**11:42**
